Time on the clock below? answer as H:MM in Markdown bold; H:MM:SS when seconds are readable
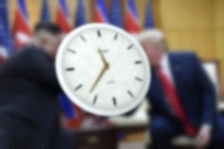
**11:37**
